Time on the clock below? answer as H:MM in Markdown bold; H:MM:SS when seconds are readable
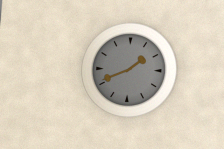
**1:41**
